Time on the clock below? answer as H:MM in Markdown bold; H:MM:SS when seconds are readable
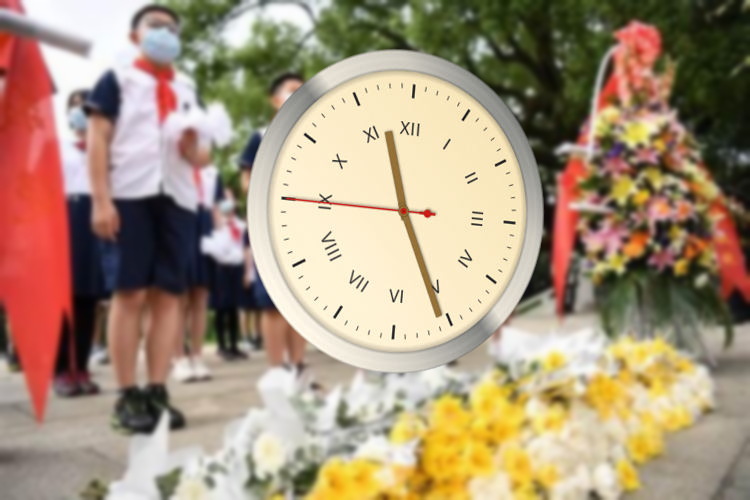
**11:25:45**
